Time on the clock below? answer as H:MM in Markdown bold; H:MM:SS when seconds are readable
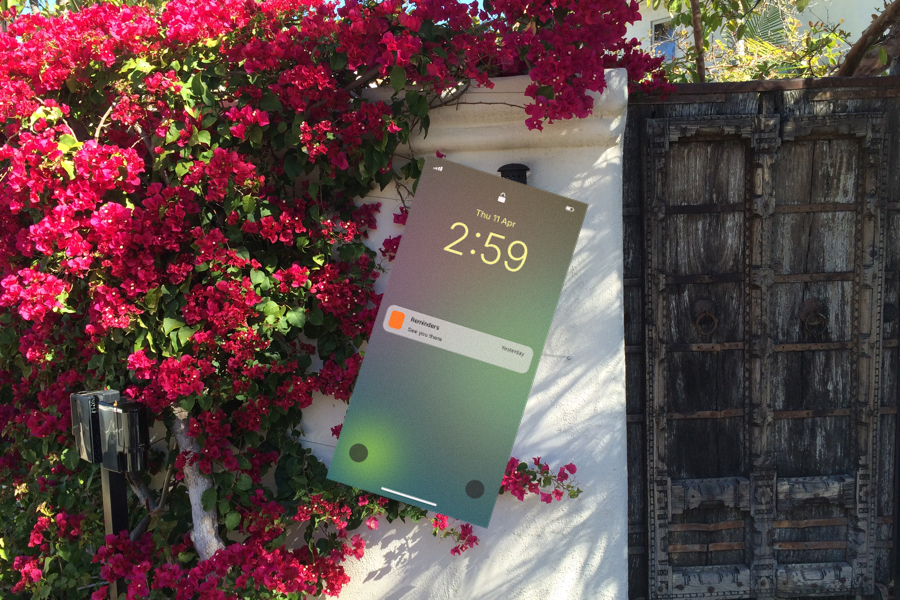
**2:59**
